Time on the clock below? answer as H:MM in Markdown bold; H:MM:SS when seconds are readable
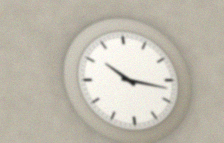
**10:17**
